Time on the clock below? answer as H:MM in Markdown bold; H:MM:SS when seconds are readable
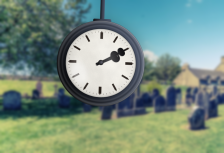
**2:10**
